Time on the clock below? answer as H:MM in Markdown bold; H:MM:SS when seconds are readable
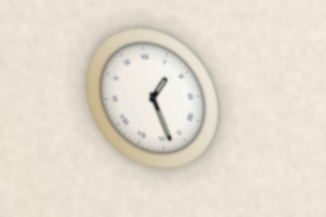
**1:28**
